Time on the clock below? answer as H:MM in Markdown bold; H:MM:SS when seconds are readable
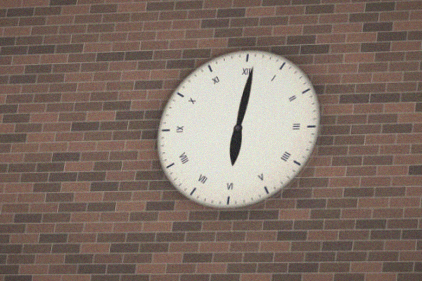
**6:01**
